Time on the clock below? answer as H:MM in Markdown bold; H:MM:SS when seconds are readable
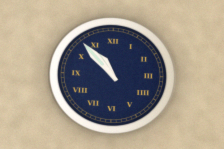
**10:53**
